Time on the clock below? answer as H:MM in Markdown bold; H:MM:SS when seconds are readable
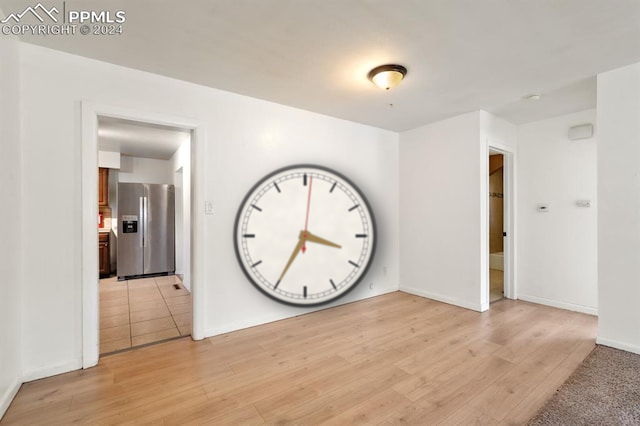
**3:35:01**
